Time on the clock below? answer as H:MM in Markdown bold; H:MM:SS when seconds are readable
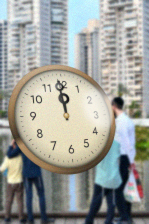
**11:59**
